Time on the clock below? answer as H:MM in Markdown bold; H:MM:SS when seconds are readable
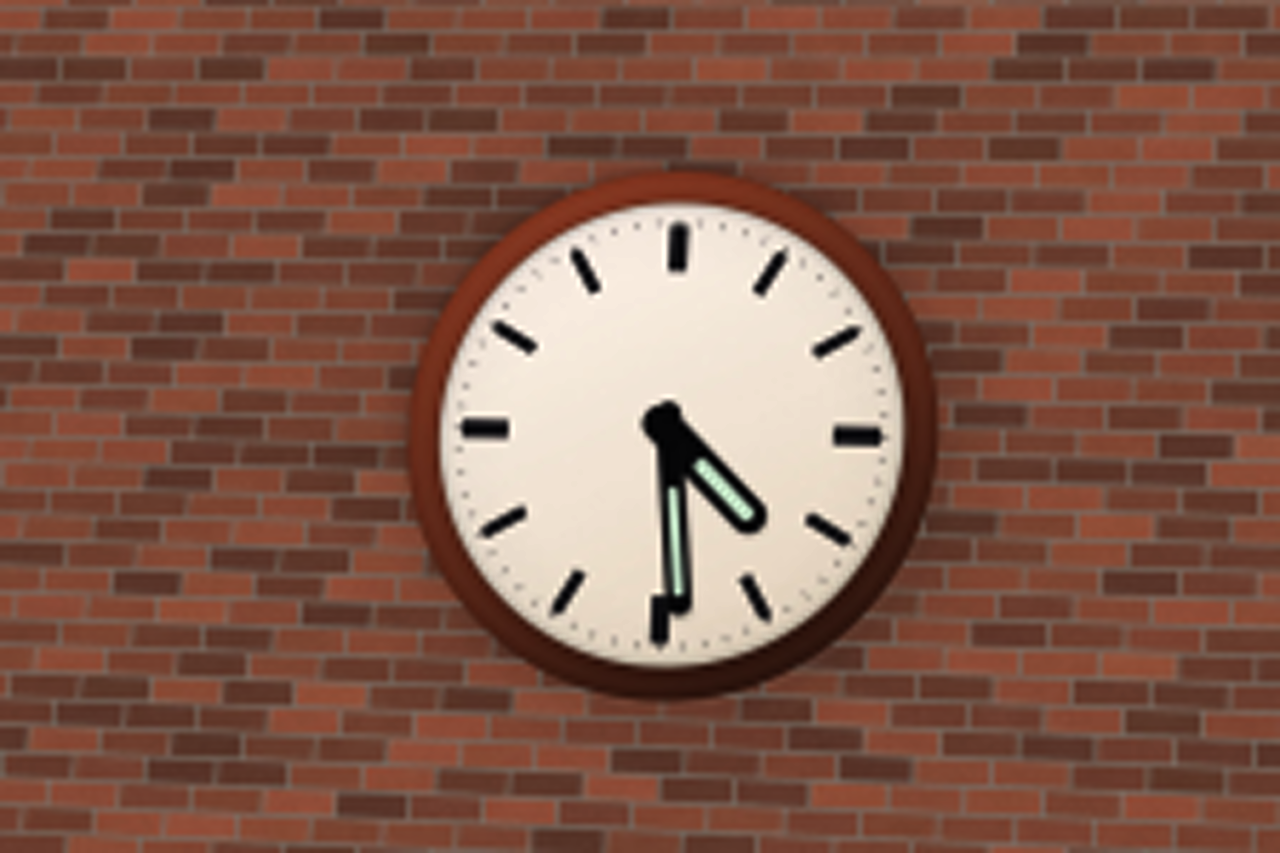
**4:29**
